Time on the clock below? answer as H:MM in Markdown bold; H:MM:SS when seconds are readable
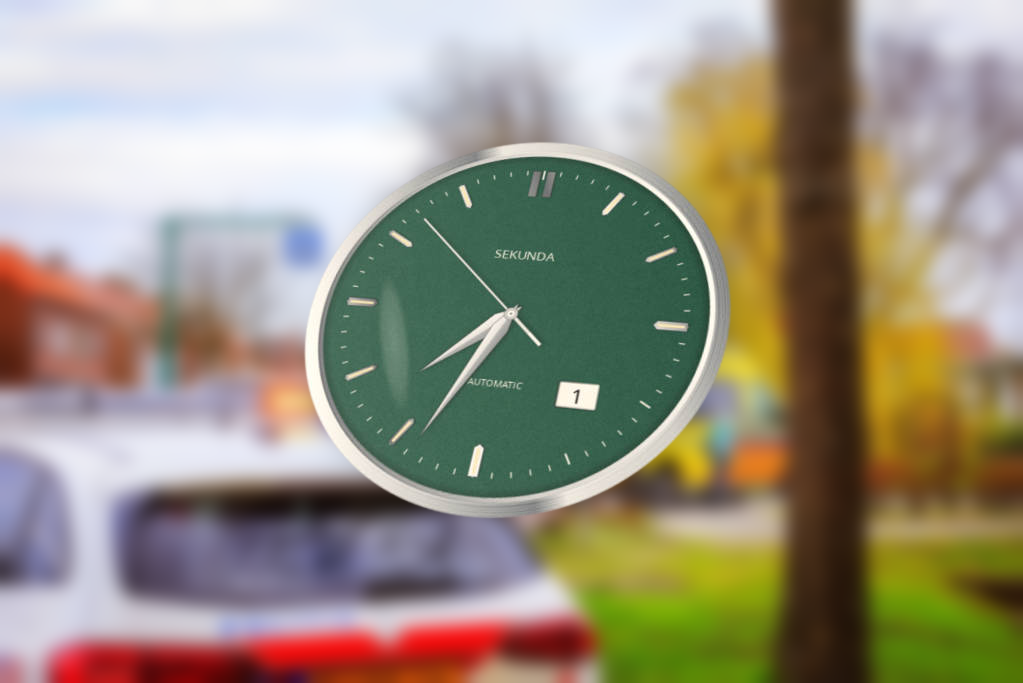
**7:33:52**
